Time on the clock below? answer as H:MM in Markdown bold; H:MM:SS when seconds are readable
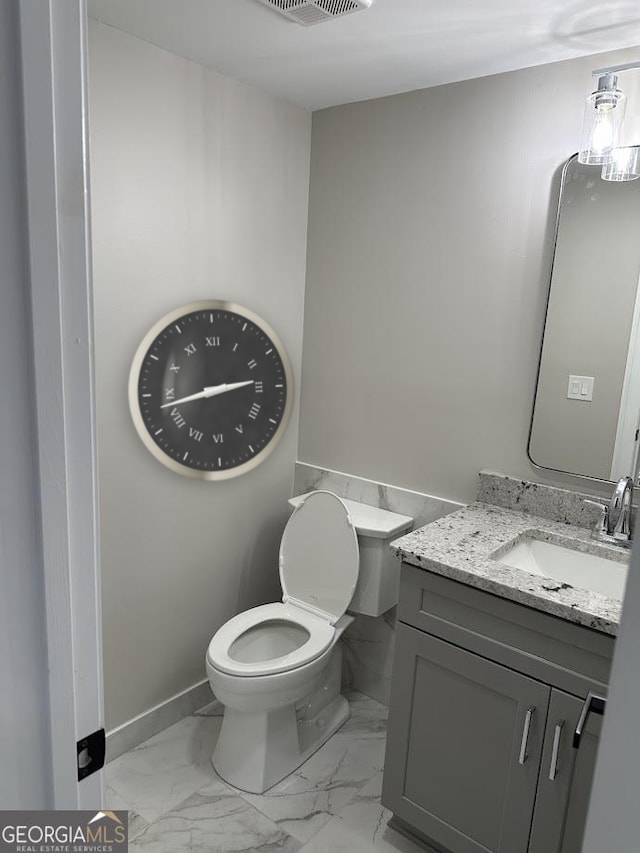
**2:43**
